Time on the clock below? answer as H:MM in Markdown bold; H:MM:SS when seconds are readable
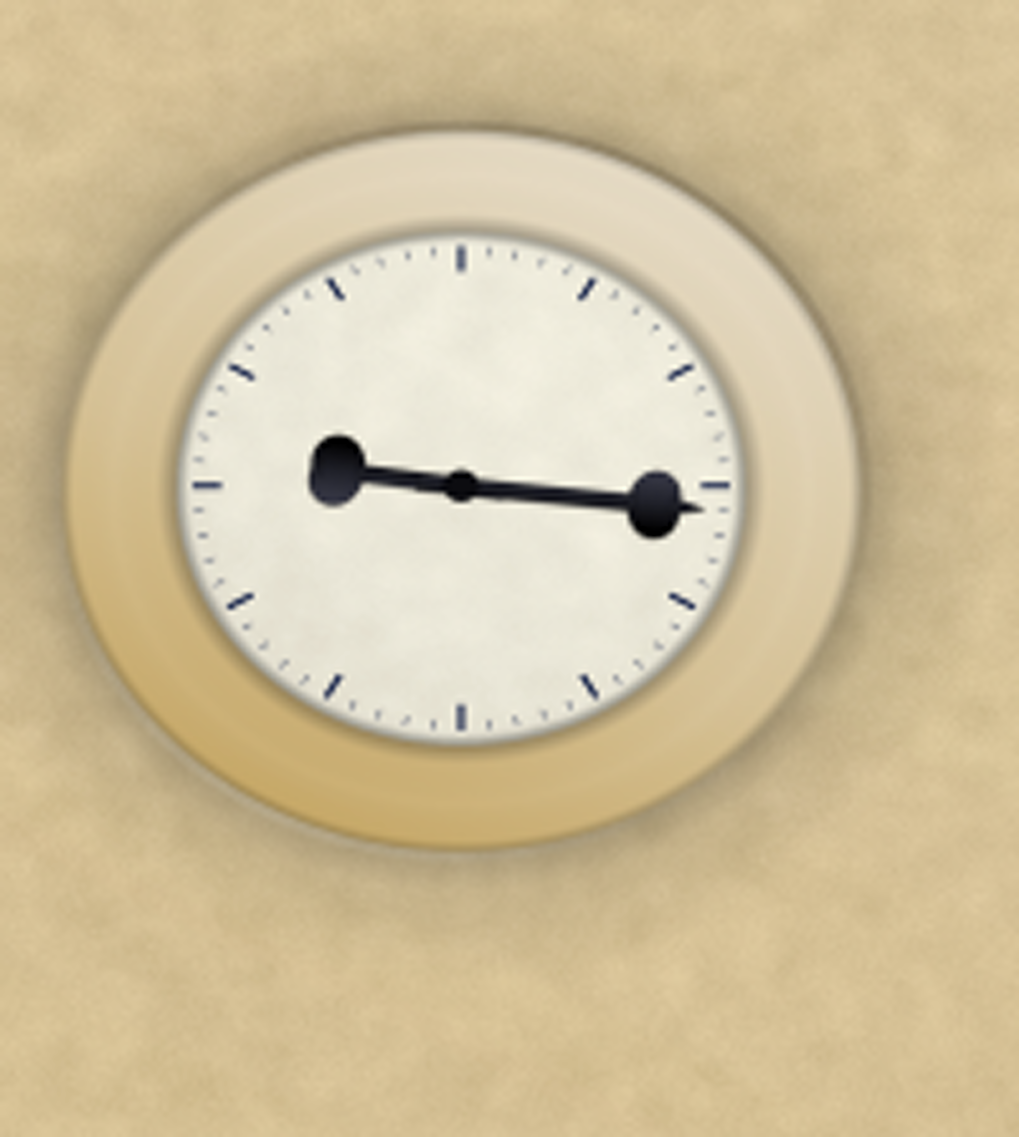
**9:16**
